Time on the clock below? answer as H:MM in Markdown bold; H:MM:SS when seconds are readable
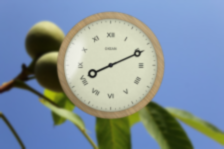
**8:11**
